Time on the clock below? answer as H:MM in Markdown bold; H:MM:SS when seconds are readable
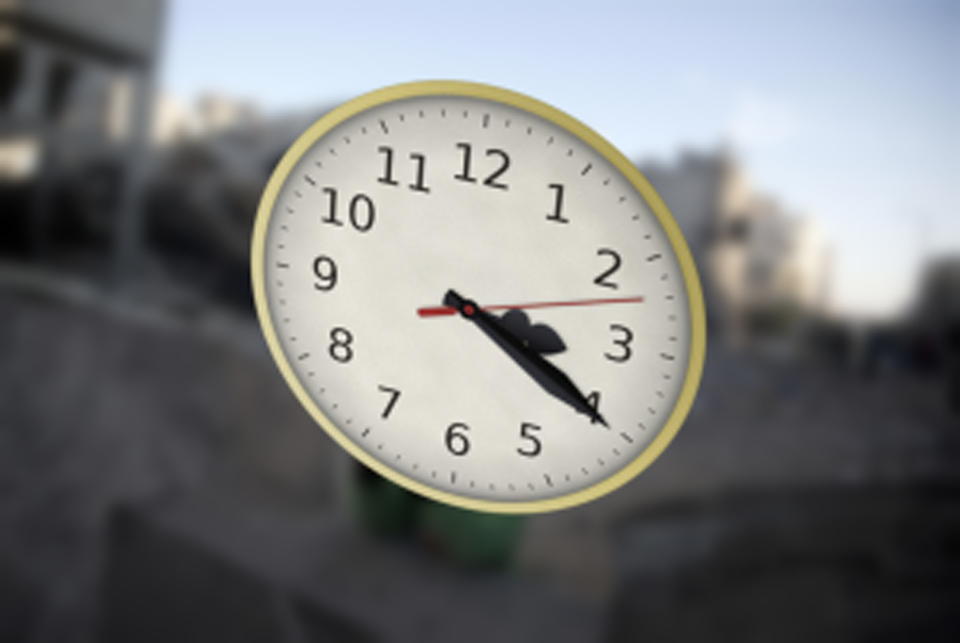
**3:20:12**
